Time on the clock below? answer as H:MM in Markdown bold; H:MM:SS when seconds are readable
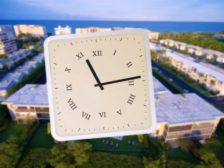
**11:14**
